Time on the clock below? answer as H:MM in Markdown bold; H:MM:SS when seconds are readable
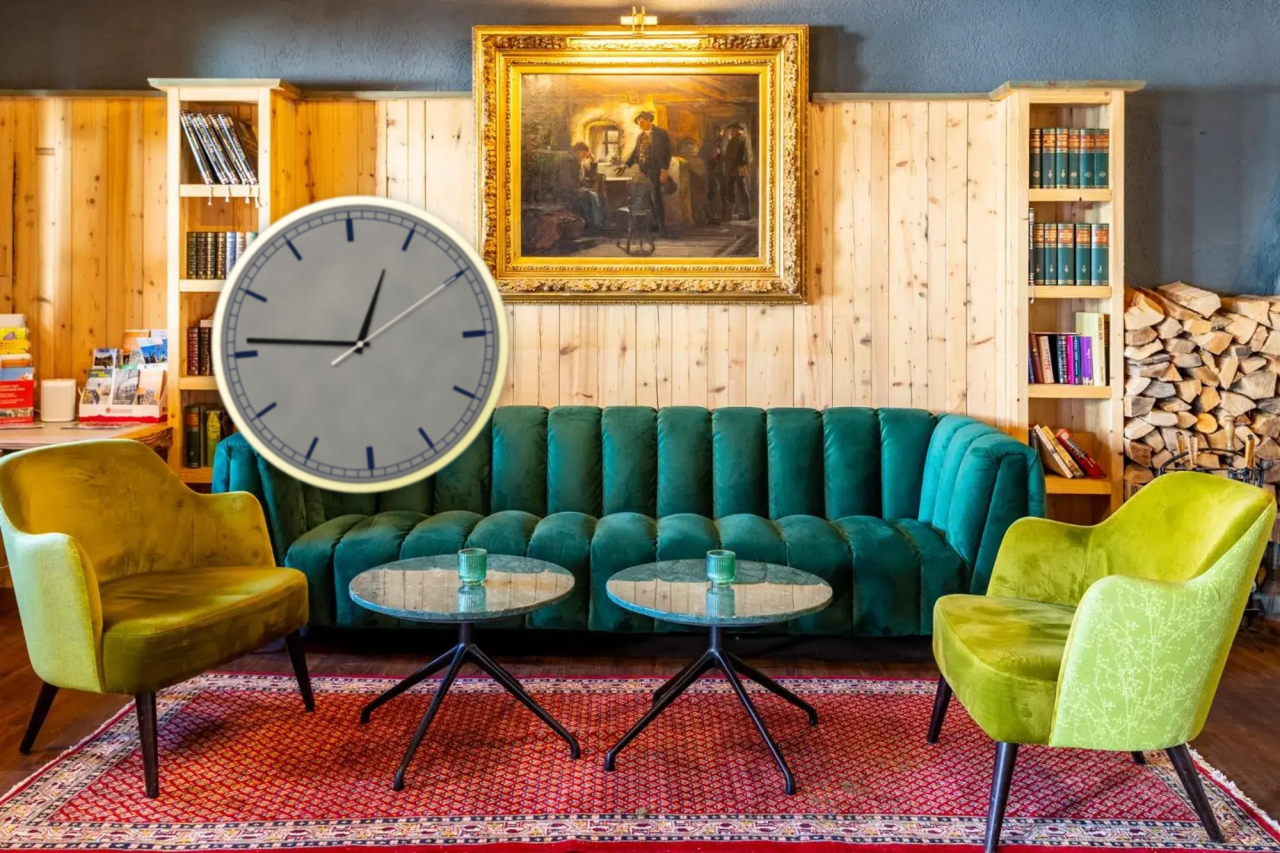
**12:46:10**
